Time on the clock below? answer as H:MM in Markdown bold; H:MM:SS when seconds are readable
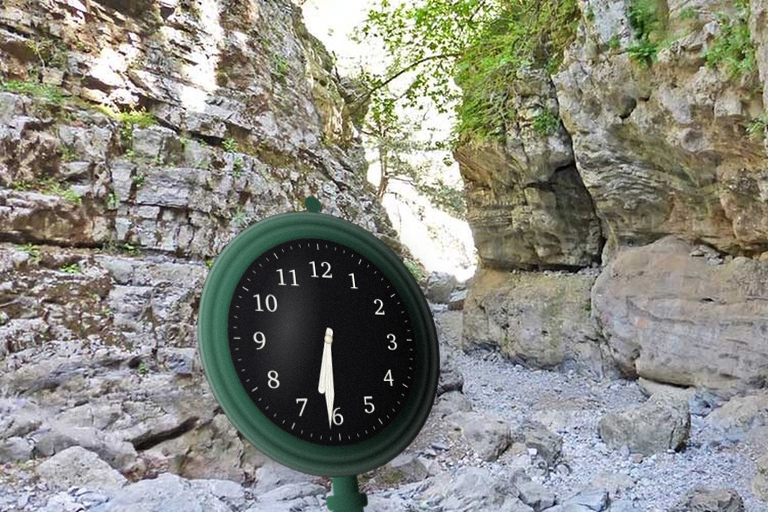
**6:31**
